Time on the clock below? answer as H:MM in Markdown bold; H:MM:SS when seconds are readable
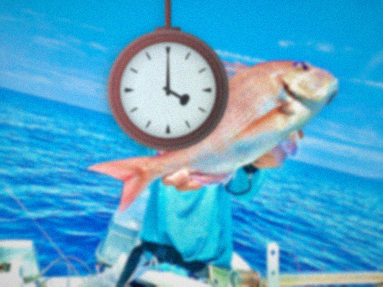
**4:00**
